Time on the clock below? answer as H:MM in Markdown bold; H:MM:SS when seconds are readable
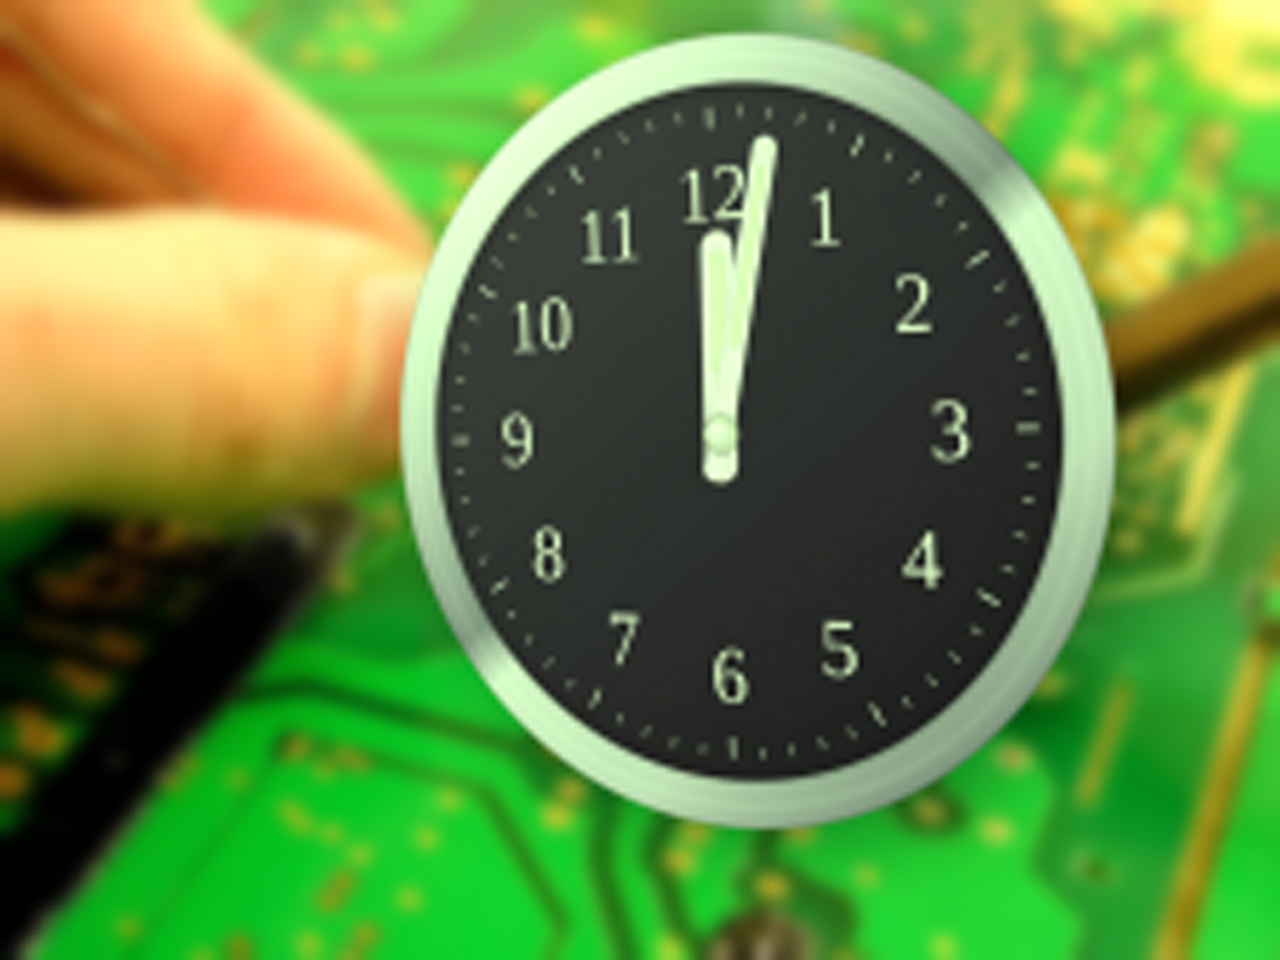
**12:02**
